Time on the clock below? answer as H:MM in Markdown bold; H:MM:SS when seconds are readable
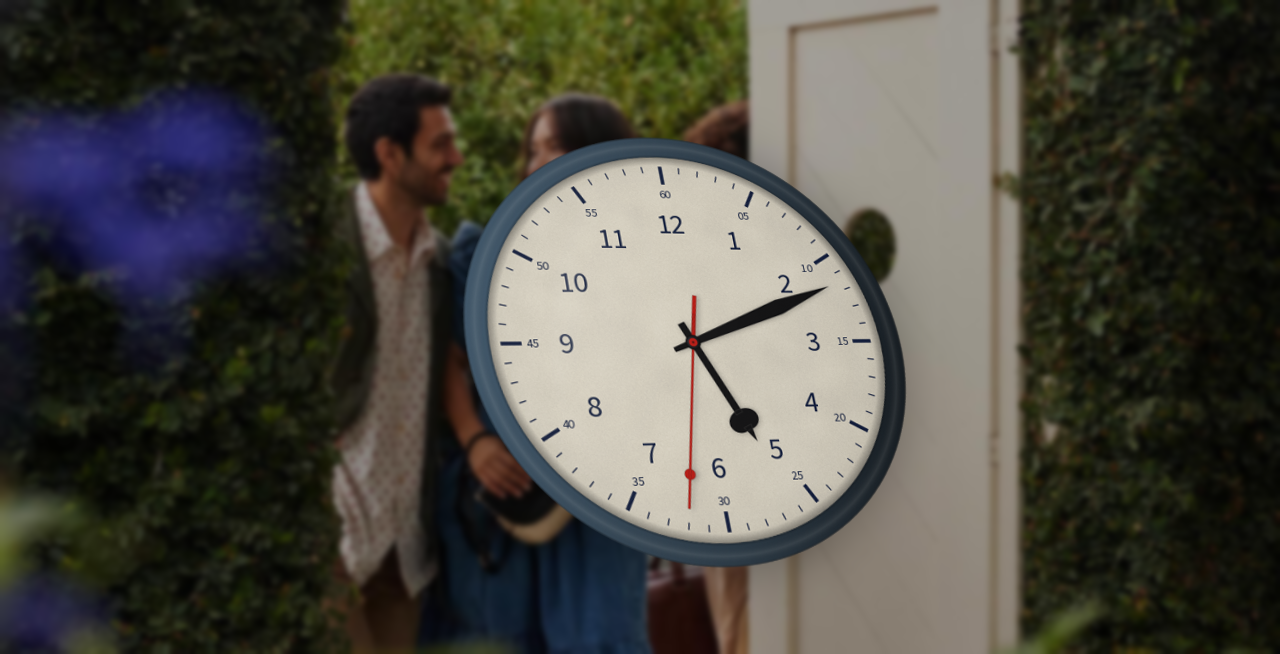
**5:11:32**
